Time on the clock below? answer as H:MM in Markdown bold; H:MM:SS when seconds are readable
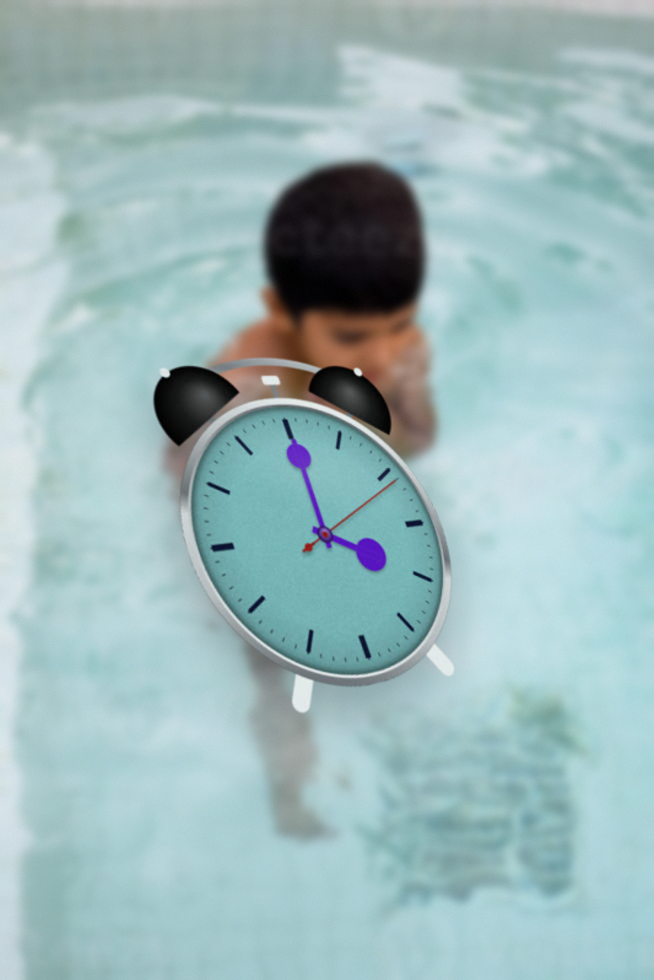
**4:00:11**
